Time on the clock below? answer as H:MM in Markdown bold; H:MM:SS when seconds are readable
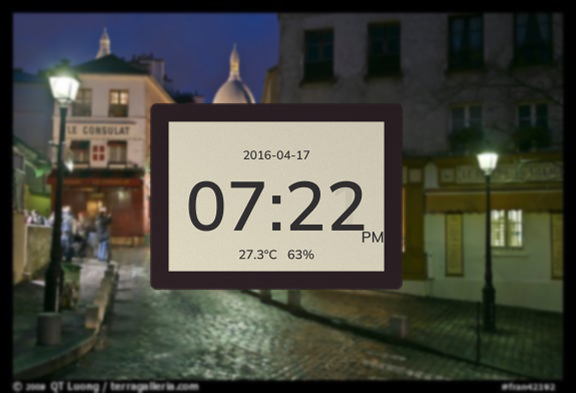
**7:22**
